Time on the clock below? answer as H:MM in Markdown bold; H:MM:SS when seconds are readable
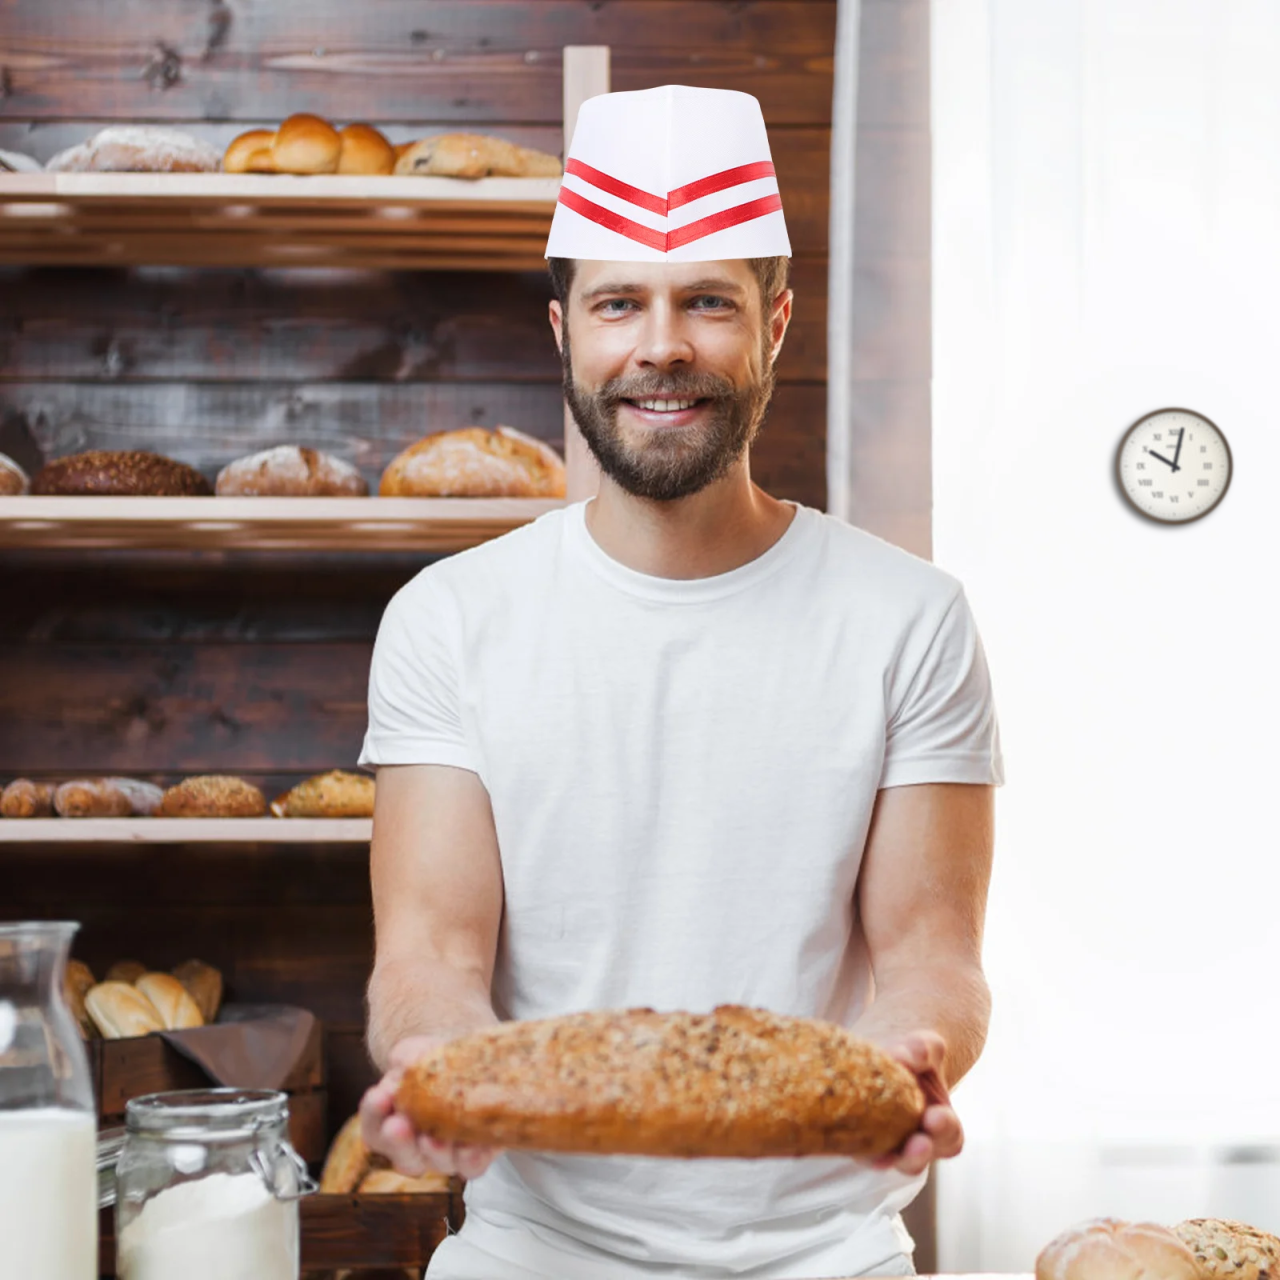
**10:02**
